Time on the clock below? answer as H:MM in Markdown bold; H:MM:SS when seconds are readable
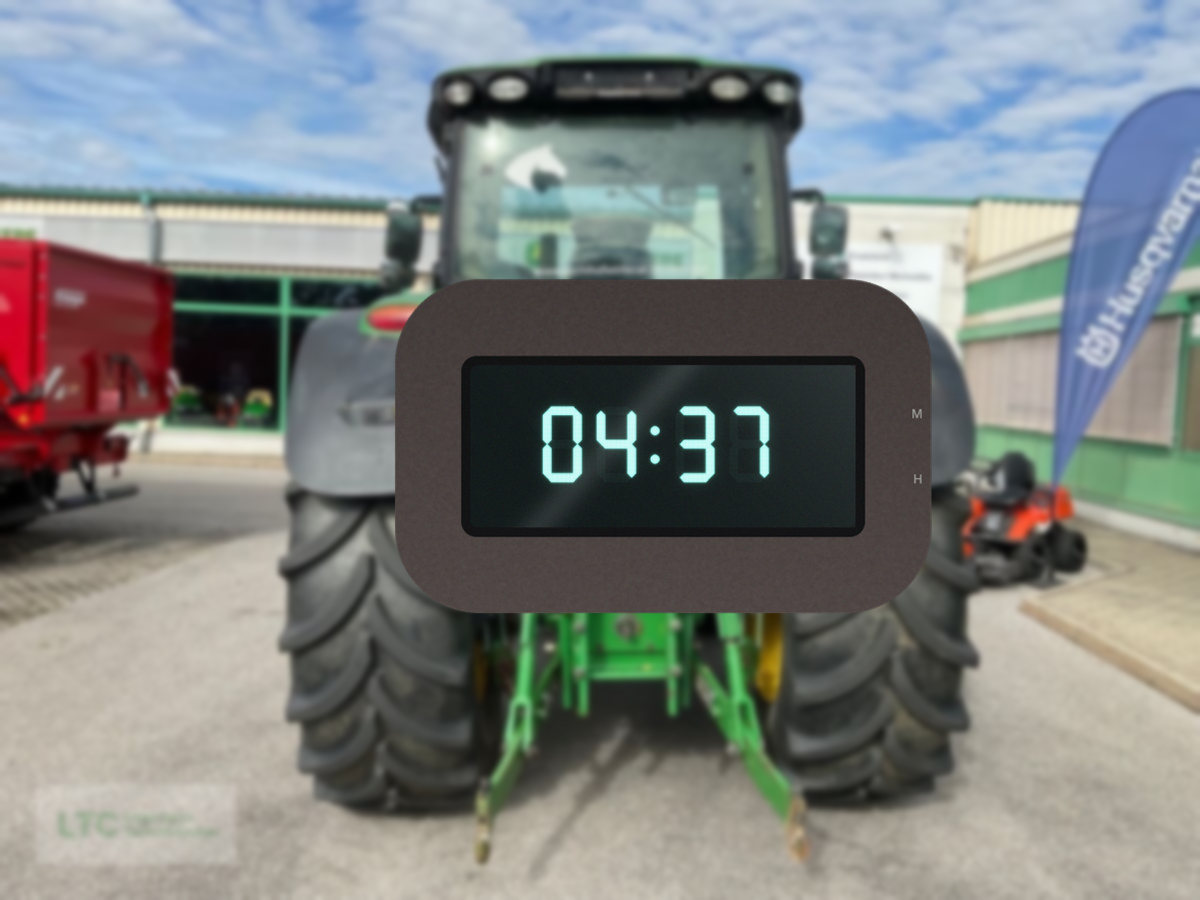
**4:37**
